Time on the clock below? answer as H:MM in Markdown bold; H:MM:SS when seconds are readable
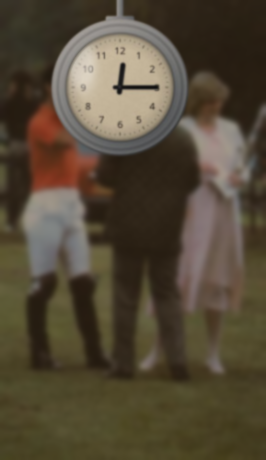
**12:15**
